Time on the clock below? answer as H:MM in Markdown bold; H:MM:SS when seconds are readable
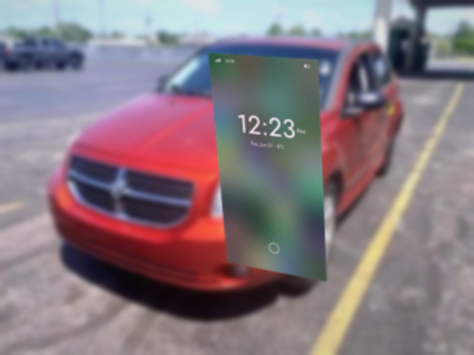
**12:23**
